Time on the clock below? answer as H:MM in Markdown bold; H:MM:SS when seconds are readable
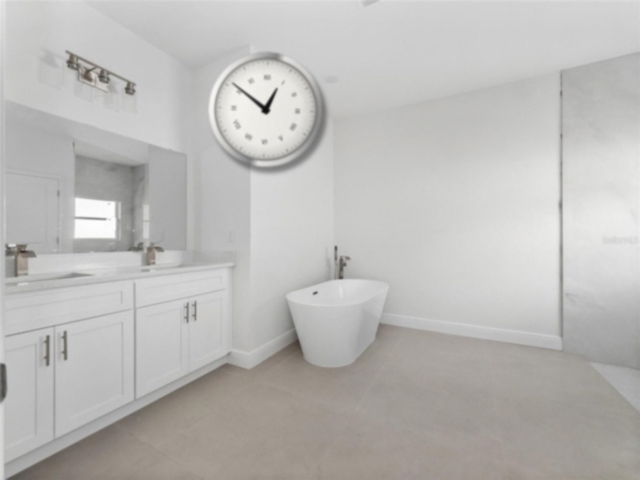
**12:51**
